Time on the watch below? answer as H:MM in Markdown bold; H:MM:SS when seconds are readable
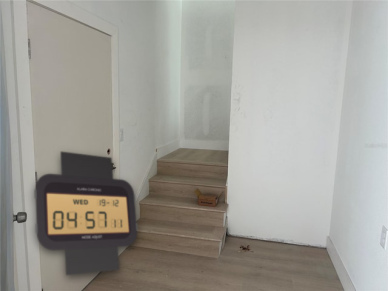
**4:57:11**
